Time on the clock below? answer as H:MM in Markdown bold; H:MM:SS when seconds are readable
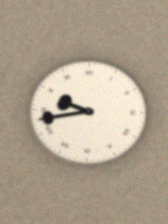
**9:43**
